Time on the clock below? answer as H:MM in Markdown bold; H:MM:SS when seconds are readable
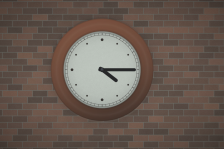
**4:15**
